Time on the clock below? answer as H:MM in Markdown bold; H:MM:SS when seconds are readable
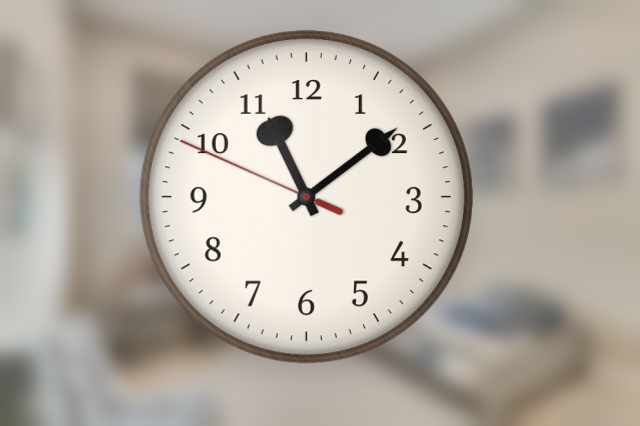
**11:08:49**
